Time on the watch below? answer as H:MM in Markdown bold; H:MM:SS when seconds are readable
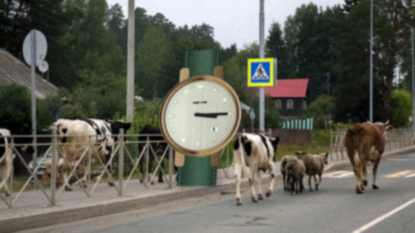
**3:15**
